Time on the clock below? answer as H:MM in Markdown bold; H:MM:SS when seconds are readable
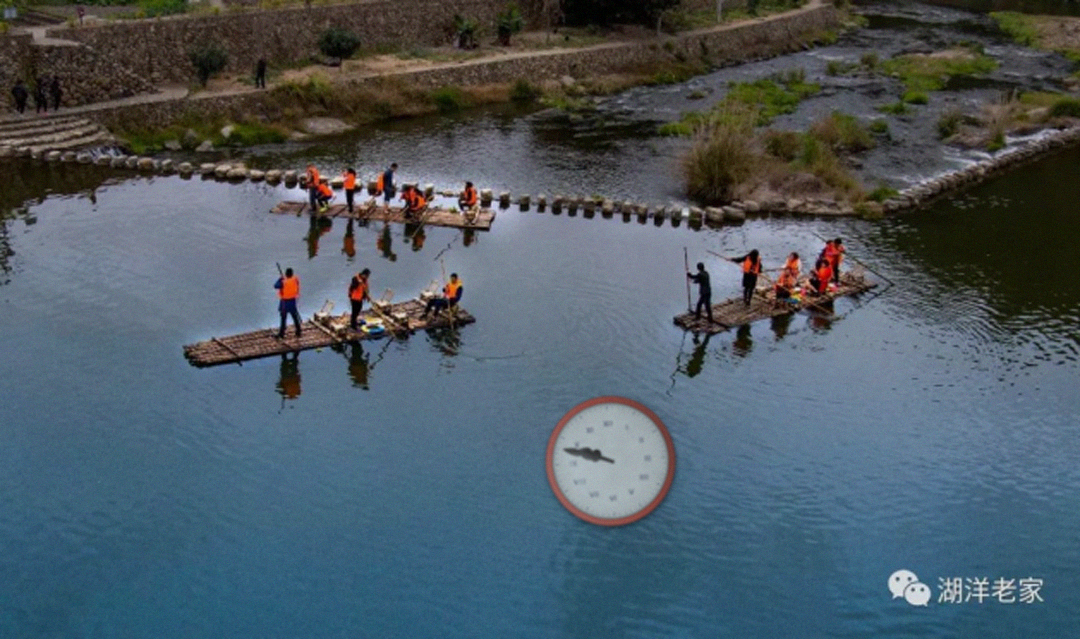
**9:48**
